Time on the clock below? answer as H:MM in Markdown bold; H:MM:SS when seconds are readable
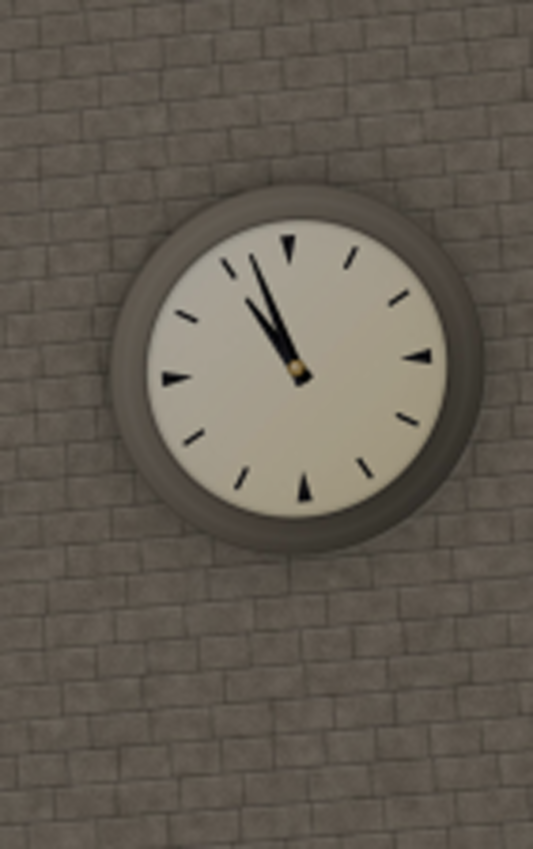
**10:57**
